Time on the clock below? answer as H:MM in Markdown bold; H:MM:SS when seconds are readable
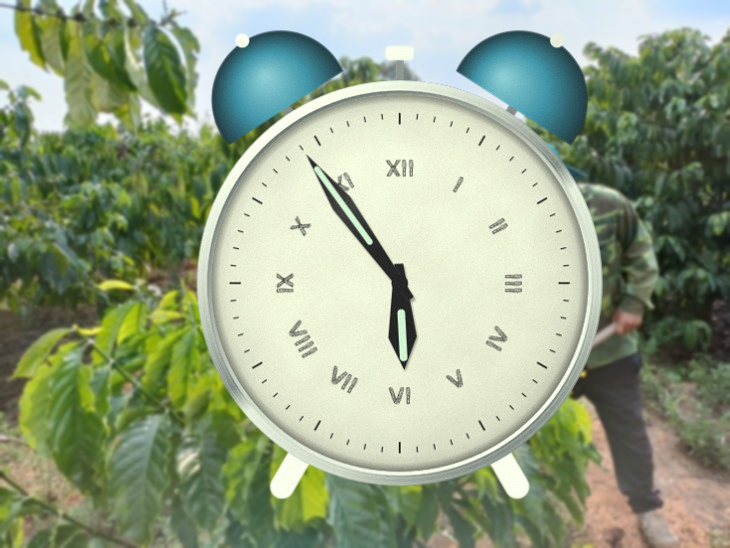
**5:54**
